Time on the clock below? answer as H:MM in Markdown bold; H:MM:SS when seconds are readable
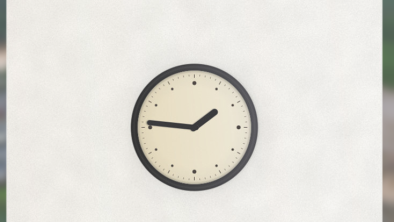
**1:46**
